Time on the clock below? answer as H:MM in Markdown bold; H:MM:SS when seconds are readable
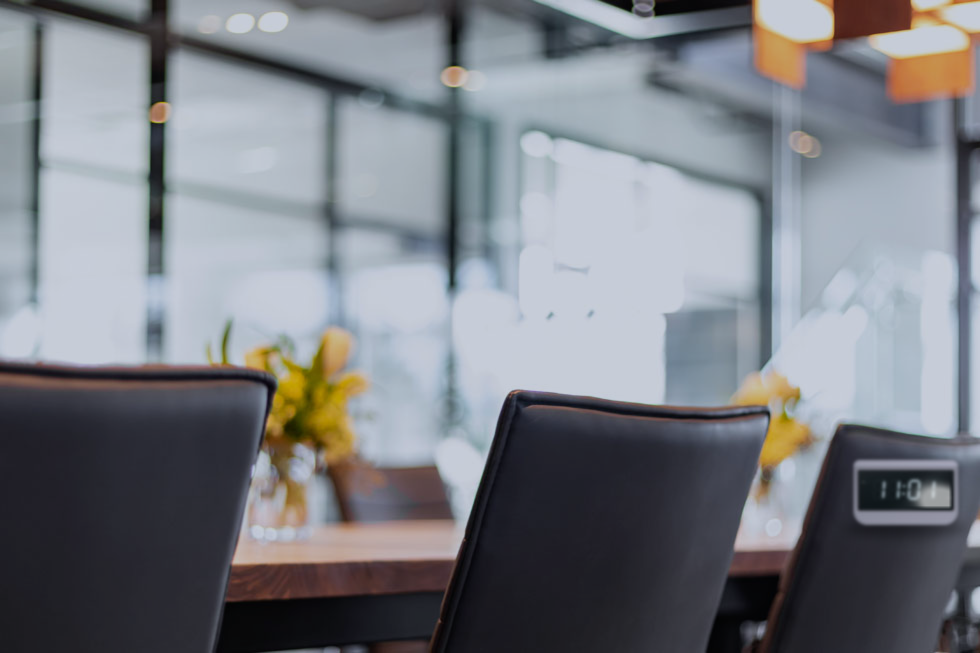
**11:01**
